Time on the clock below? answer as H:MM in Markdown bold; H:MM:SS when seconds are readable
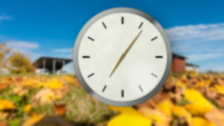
**7:06**
